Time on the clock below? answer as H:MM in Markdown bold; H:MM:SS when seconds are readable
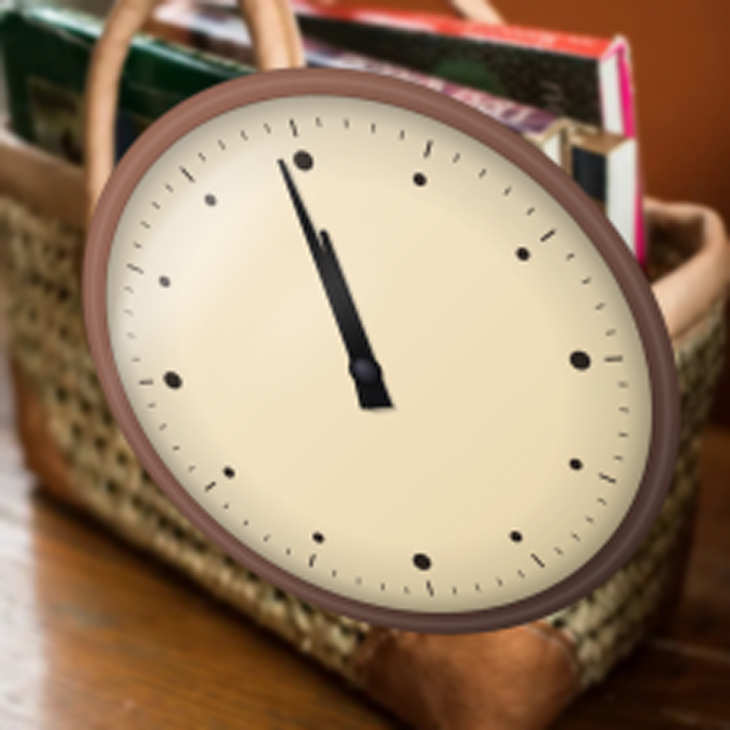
**11:59**
